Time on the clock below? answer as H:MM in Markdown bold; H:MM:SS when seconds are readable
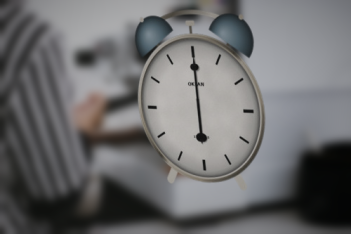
**6:00**
